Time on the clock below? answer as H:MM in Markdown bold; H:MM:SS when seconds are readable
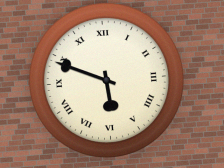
**5:49**
